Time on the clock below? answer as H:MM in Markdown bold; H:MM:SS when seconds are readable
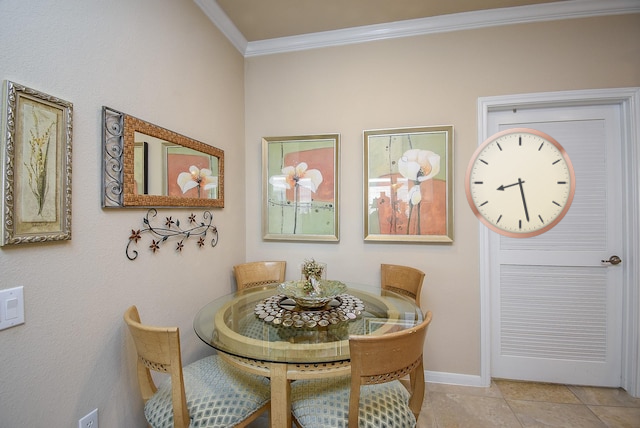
**8:28**
